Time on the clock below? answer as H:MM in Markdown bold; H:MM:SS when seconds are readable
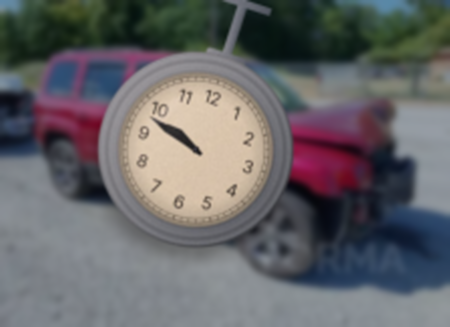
**9:48**
